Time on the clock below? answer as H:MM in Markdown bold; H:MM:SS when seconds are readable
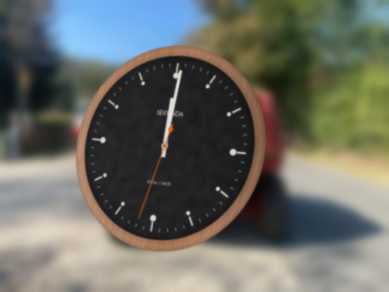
**12:00:32**
